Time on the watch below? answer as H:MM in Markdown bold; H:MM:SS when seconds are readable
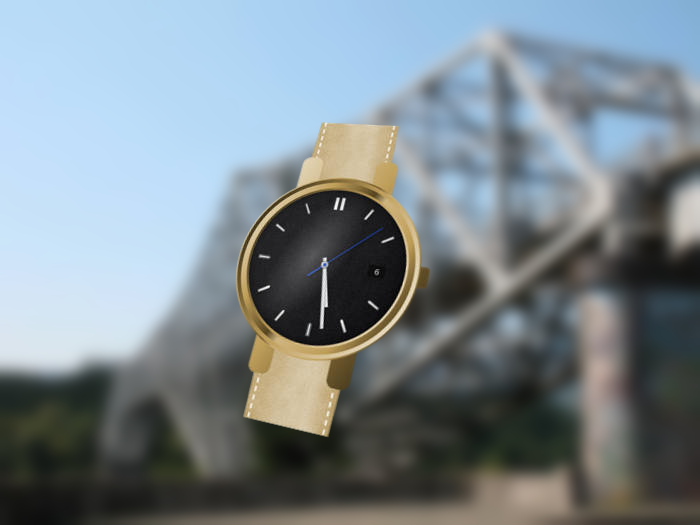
**5:28:08**
